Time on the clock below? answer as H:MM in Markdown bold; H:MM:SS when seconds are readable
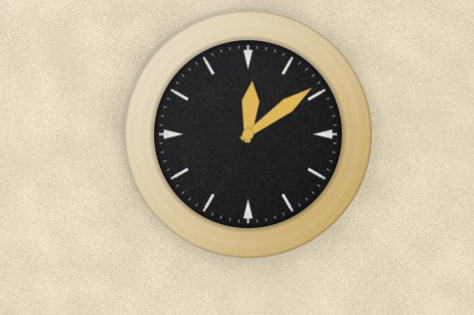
**12:09**
